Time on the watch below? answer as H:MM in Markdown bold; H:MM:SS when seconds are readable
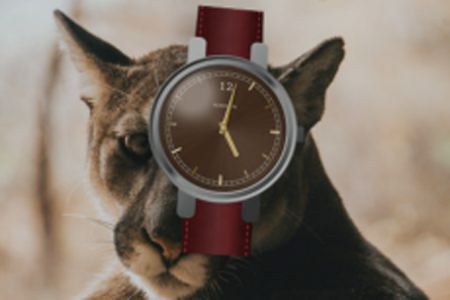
**5:02**
